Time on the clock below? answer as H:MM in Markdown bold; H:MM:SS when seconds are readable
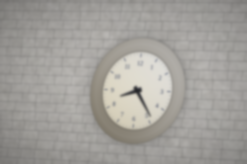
**8:24**
